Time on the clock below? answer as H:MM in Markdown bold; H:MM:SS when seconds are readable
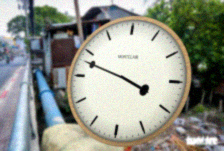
**3:48**
